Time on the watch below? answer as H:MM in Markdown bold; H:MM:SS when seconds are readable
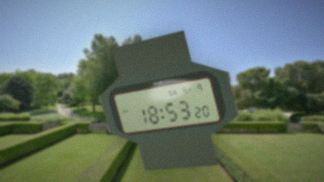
**18:53:20**
